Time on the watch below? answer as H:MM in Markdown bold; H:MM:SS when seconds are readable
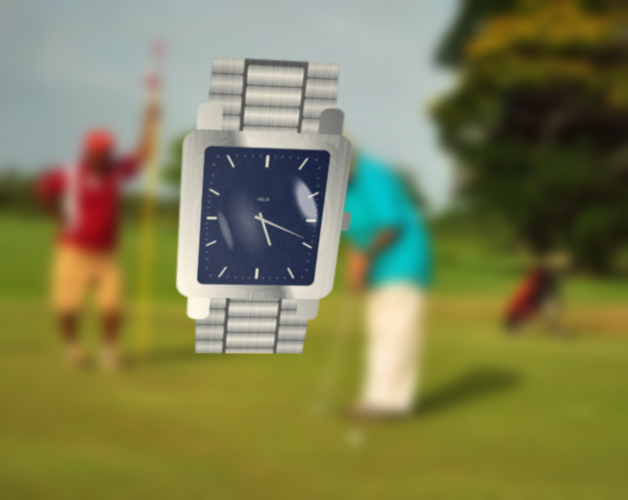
**5:19**
